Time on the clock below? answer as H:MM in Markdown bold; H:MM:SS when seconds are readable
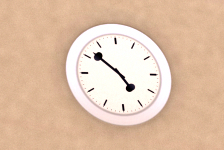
**4:52**
